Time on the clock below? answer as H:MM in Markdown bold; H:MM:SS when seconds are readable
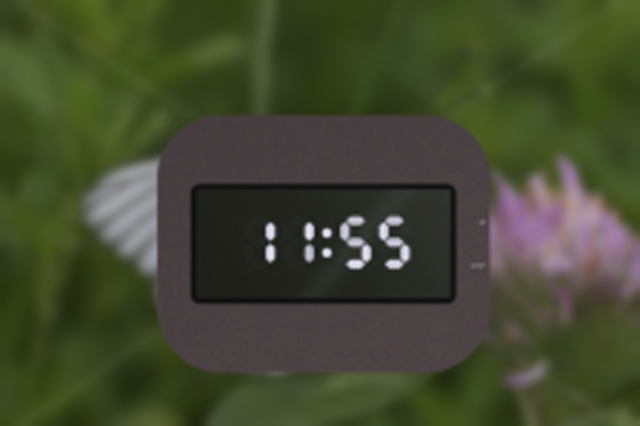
**11:55**
